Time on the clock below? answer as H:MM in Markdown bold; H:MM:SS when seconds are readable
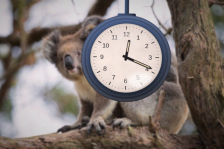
**12:19**
